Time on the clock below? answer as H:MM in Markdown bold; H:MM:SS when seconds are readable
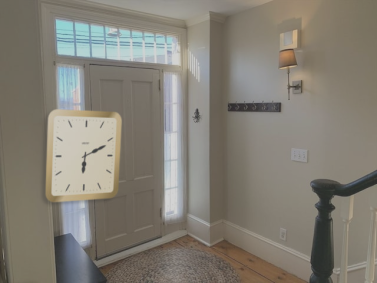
**6:11**
